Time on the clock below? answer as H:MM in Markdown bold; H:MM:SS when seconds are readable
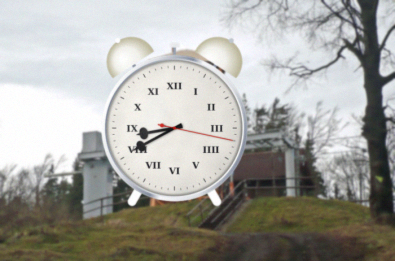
**8:40:17**
